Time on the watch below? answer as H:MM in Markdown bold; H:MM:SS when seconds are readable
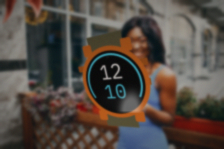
**12:10**
